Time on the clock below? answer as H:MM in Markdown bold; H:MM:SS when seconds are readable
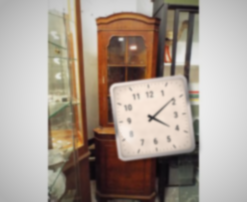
**4:09**
